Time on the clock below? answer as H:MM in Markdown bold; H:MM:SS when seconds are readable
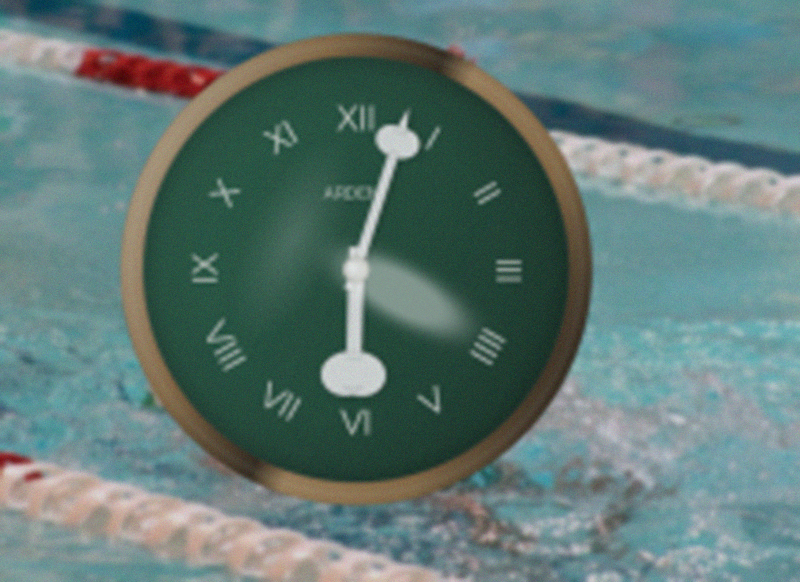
**6:03**
